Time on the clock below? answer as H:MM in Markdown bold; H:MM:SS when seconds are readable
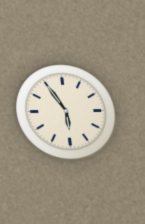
**5:55**
